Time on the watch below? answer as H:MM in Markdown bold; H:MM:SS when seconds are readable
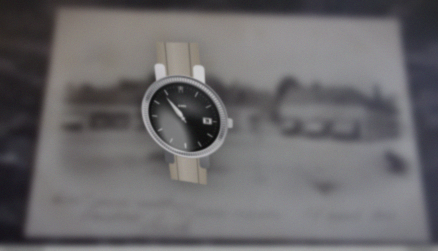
**10:54**
